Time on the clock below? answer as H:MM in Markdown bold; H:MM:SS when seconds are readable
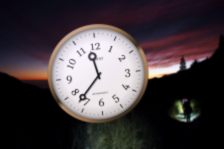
**11:37**
